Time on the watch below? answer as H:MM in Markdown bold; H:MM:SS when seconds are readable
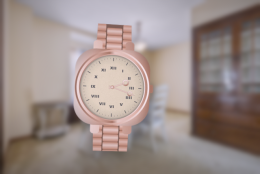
**2:18**
